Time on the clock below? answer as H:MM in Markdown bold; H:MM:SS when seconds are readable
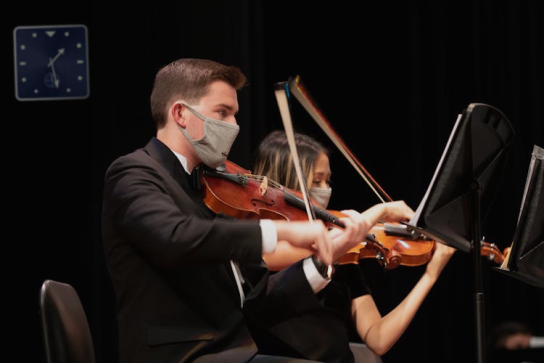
**1:28**
